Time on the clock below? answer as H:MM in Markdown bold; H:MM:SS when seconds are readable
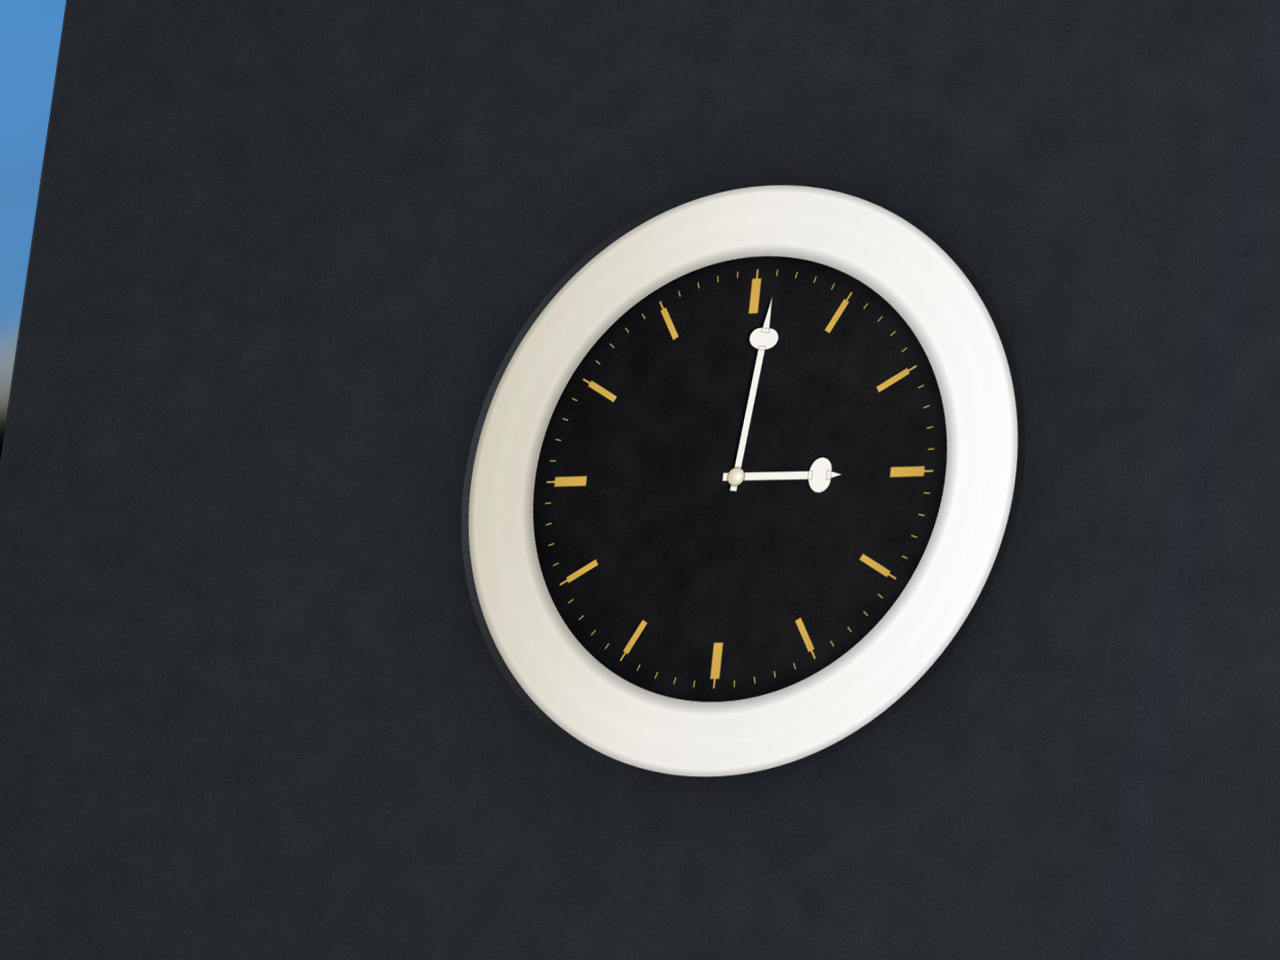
**3:01**
